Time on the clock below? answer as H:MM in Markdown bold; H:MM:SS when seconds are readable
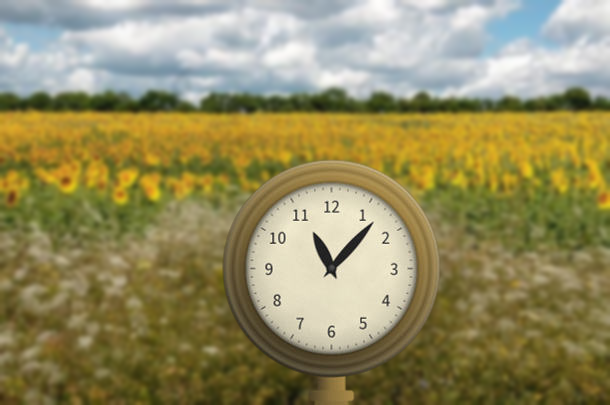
**11:07**
